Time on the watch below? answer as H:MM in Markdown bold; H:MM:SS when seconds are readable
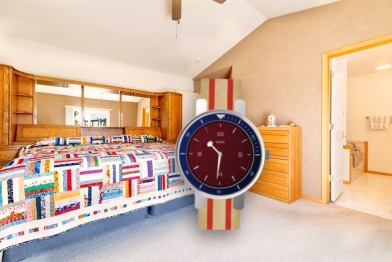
**10:31**
